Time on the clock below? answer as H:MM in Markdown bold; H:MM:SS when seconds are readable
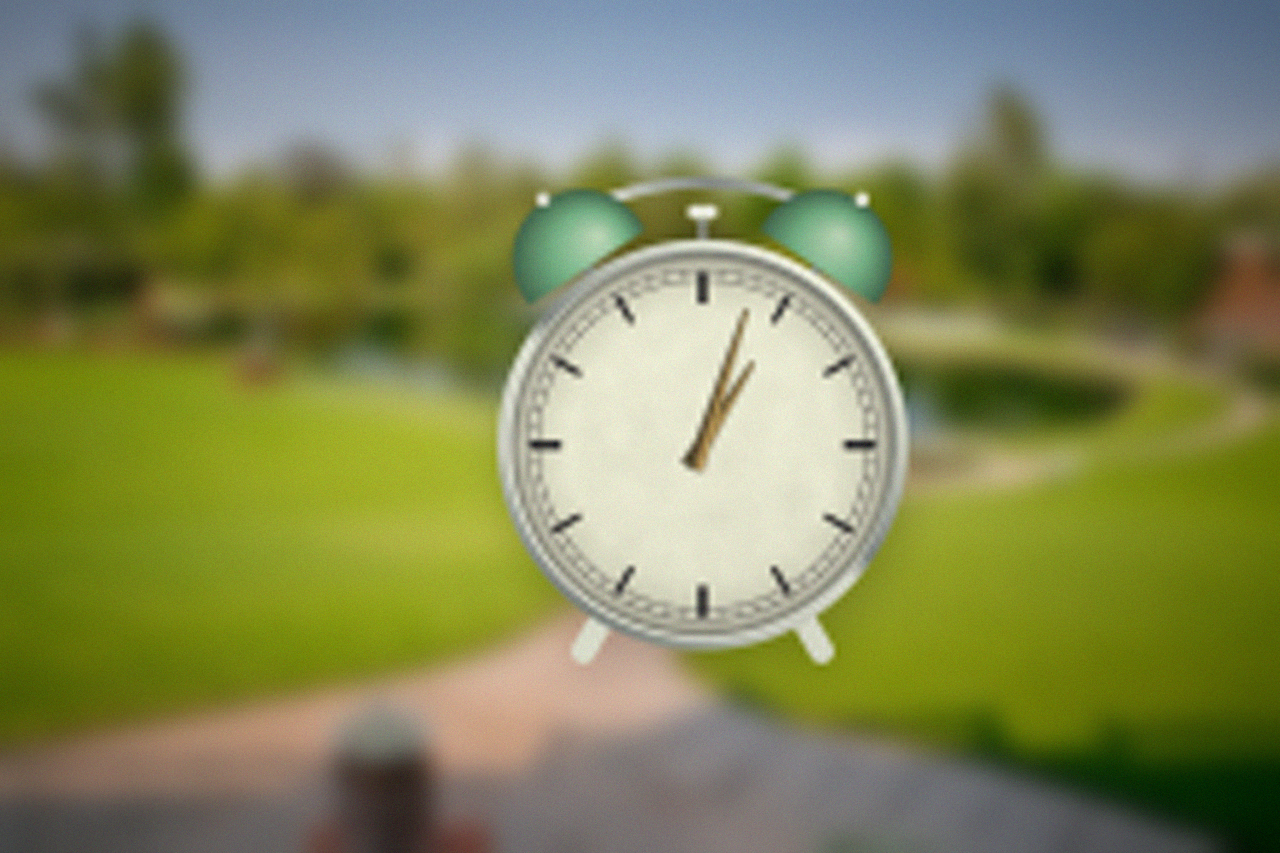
**1:03**
